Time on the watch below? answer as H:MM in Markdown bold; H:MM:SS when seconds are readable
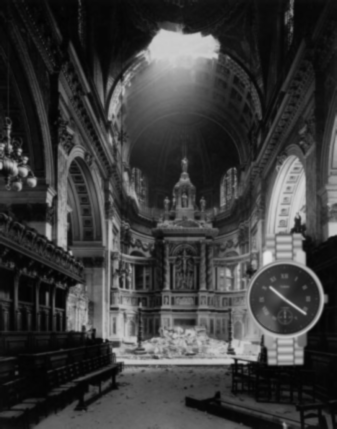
**10:21**
